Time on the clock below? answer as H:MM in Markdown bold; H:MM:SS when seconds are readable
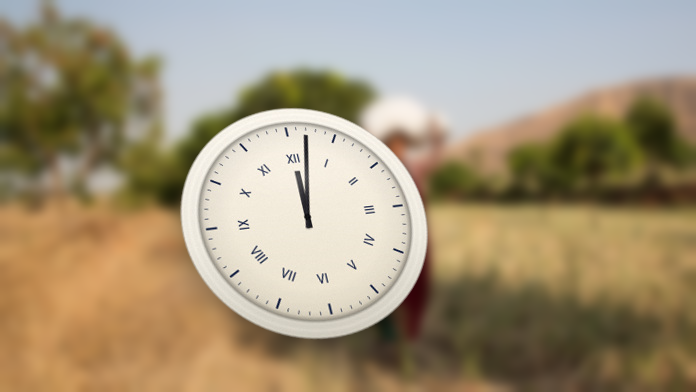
**12:02**
